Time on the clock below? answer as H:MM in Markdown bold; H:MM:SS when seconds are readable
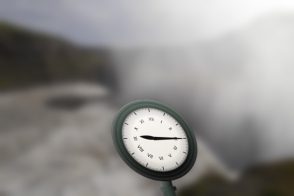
**9:15**
